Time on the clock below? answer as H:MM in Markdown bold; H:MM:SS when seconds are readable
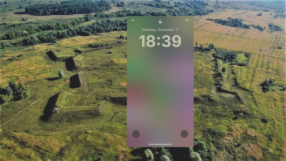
**18:39**
